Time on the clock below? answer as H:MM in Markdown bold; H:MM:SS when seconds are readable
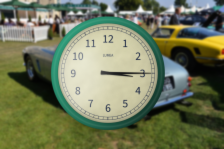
**3:15**
